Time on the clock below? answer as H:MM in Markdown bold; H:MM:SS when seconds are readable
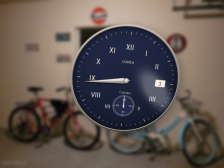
**8:44**
